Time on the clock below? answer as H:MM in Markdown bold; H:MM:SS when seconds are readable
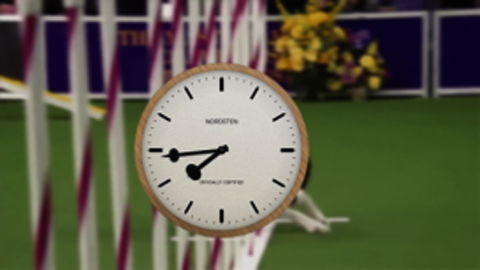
**7:44**
